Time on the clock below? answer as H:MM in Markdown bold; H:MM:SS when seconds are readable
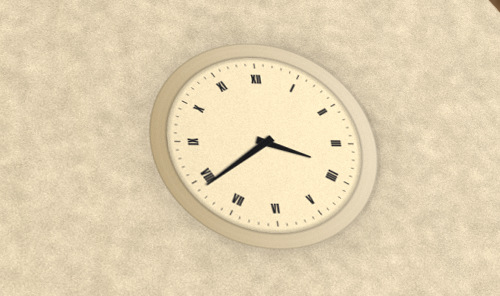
**3:39**
